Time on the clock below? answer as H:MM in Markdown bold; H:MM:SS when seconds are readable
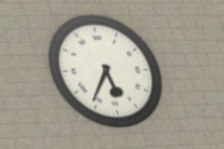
**5:36**
